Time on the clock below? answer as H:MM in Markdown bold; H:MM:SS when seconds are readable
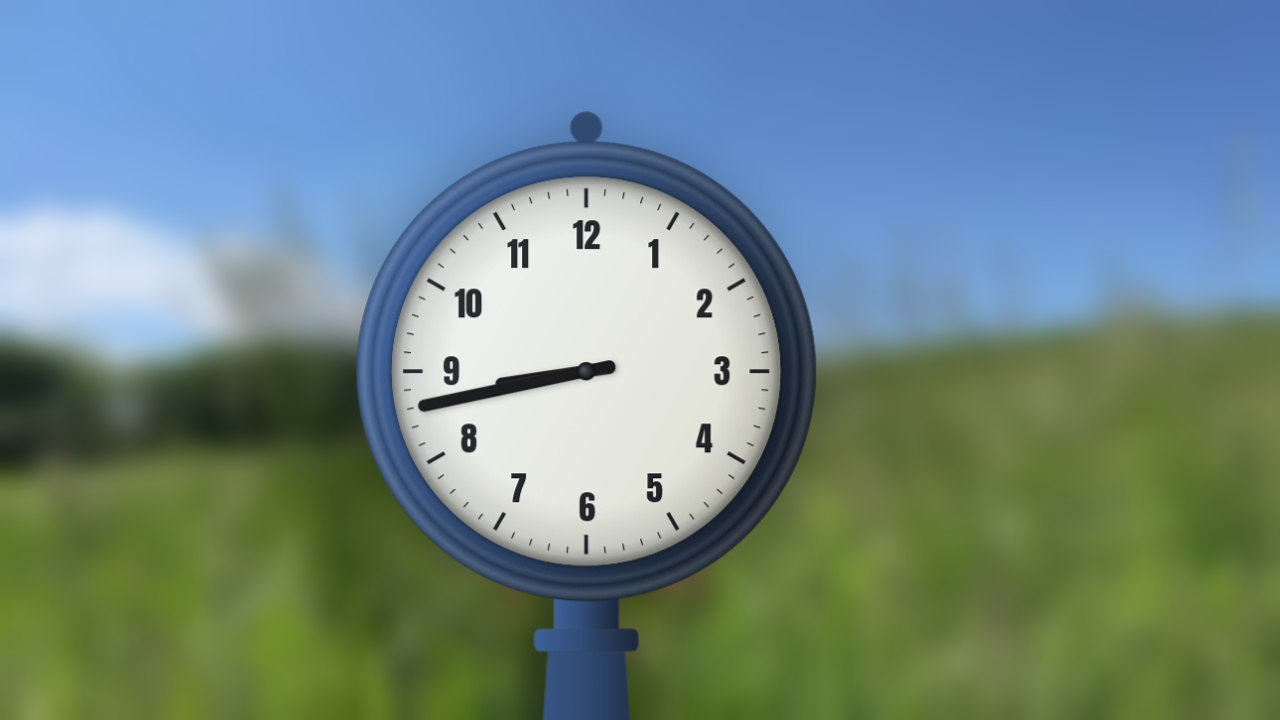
**8:43**
